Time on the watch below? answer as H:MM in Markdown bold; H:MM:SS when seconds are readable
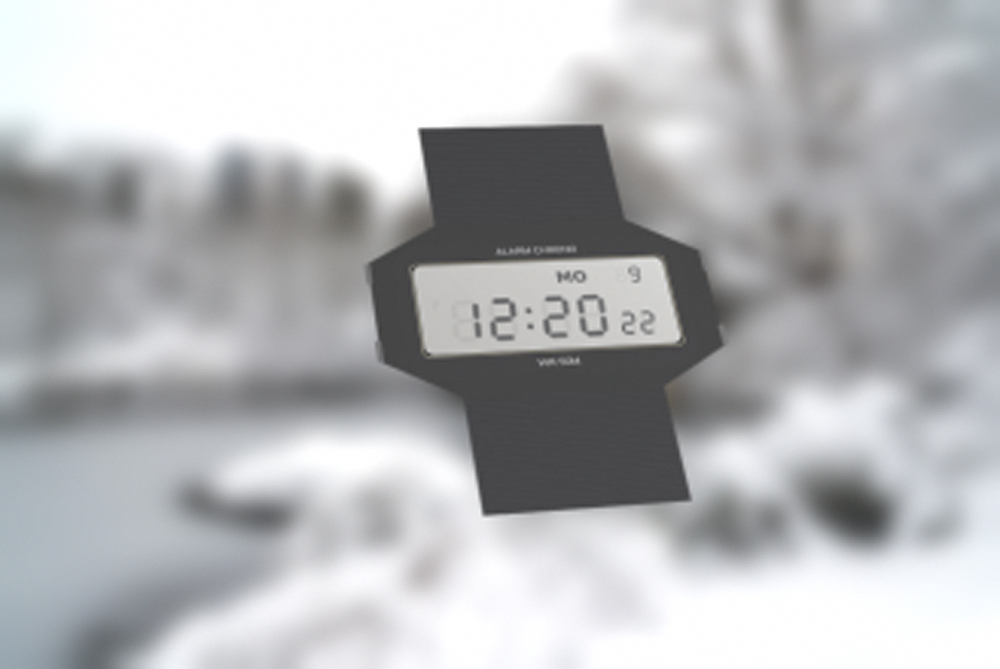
**12:20:22**
